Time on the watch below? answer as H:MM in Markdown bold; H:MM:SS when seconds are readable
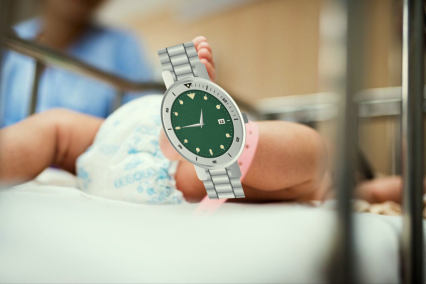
**12:45**
